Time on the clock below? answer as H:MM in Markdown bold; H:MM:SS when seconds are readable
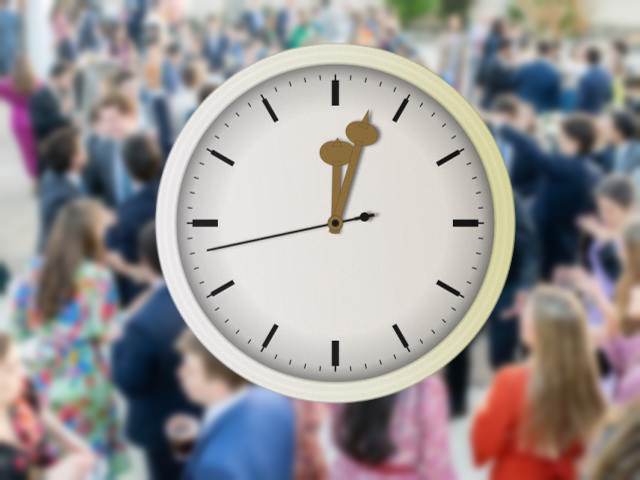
**12:02:43**
